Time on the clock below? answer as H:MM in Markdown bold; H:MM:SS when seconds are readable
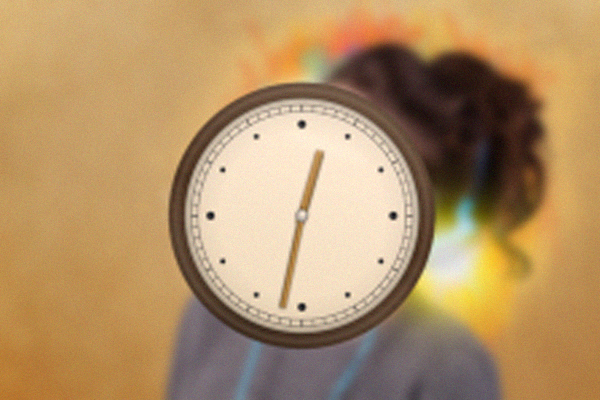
**12:32**
